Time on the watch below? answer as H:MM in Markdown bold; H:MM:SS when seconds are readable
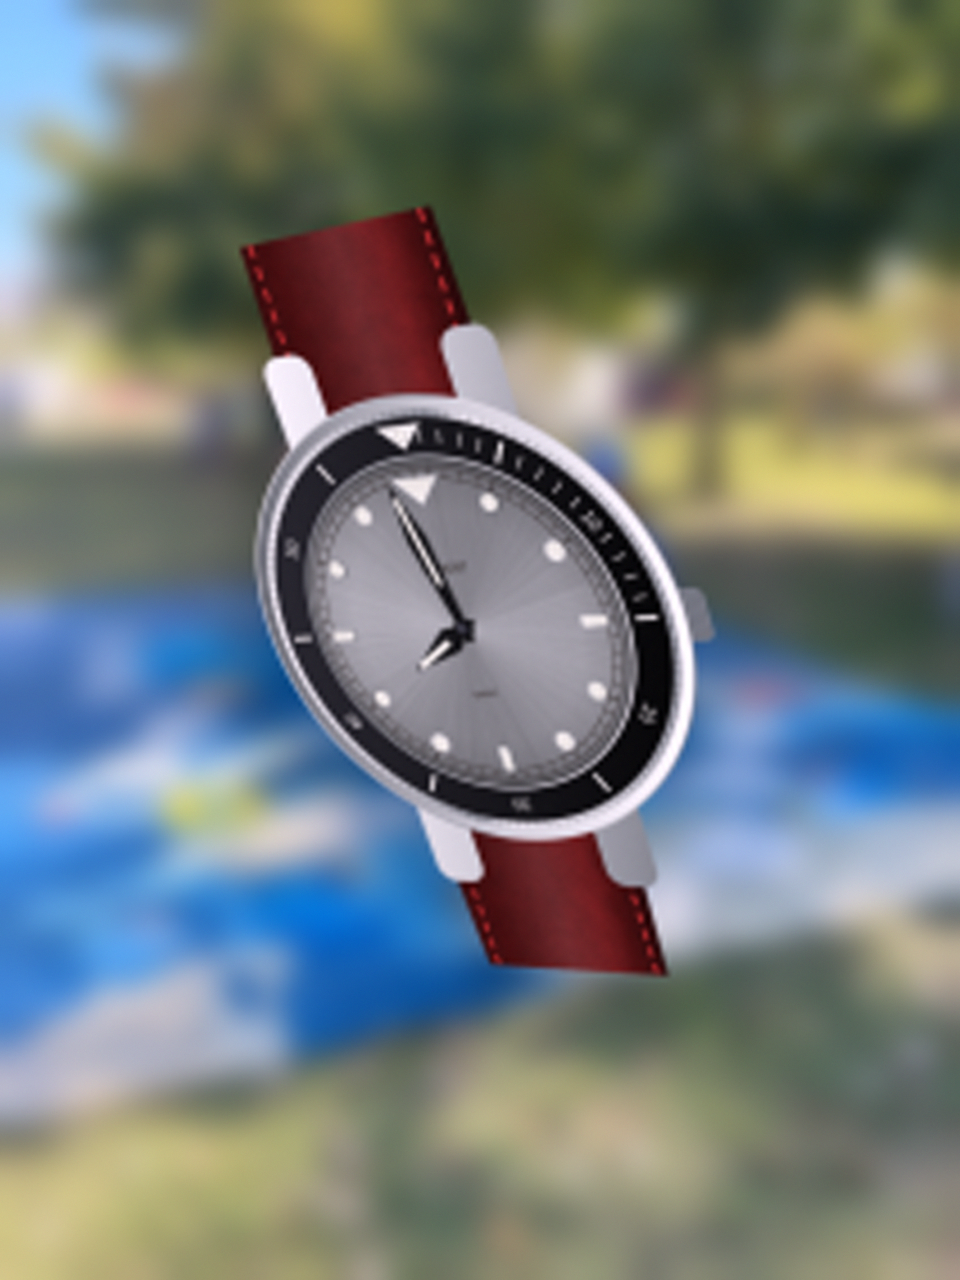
**7:58**
